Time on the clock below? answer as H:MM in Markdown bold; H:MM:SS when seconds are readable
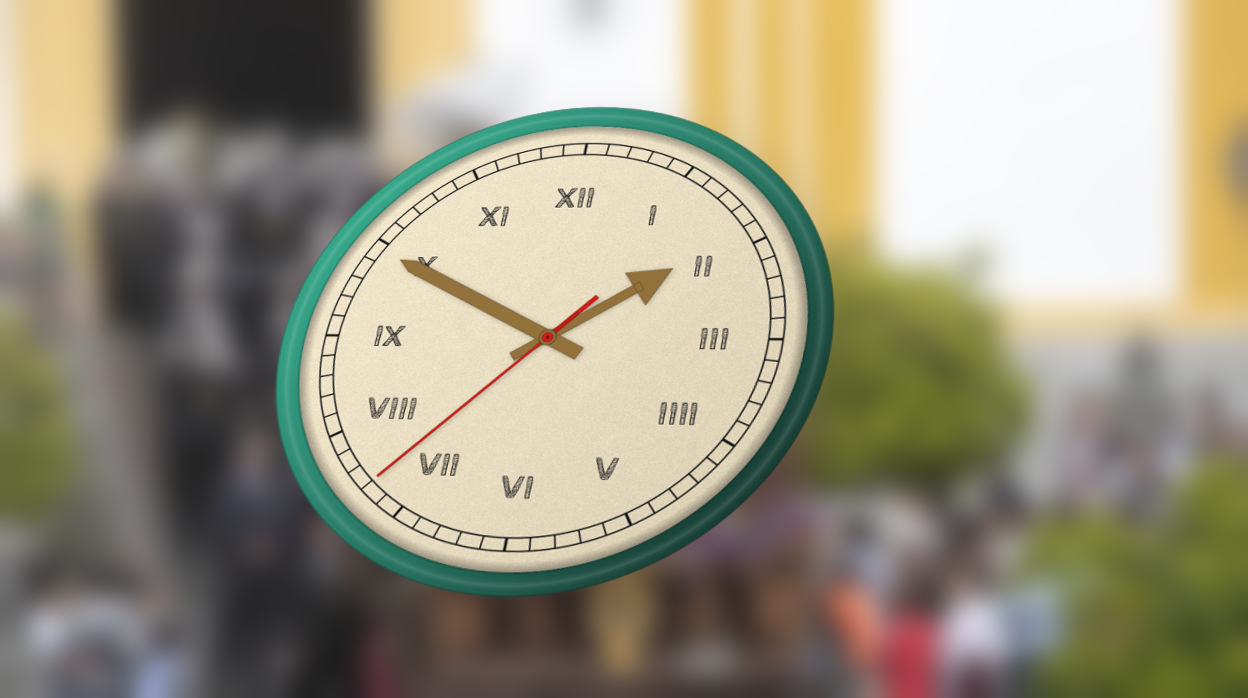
**1:49:37**
